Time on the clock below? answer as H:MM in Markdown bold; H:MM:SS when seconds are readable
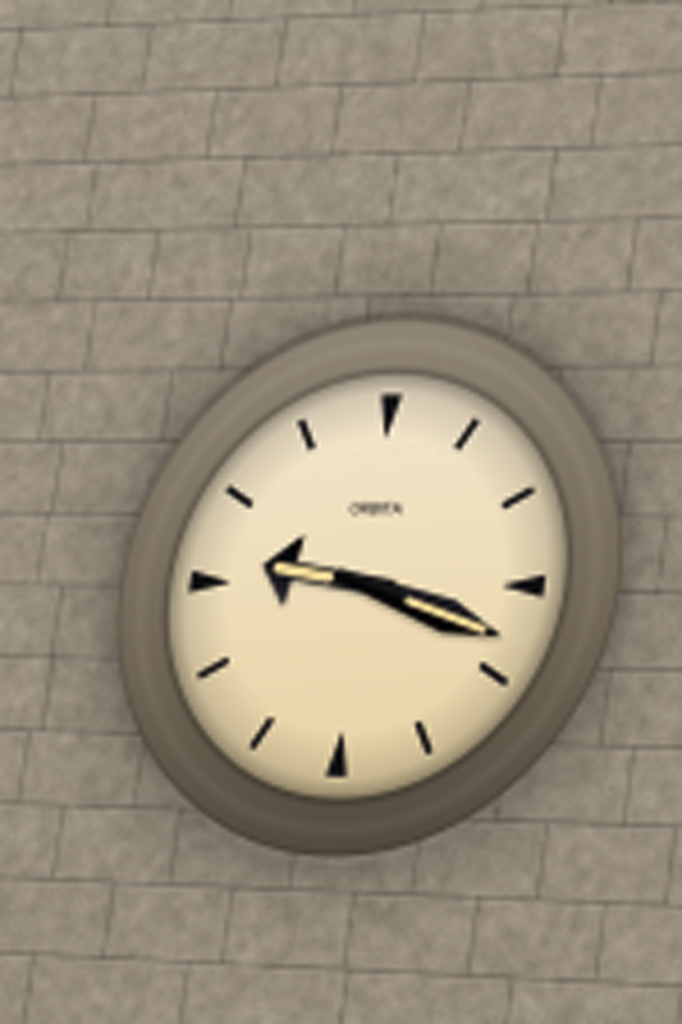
**9:18**
